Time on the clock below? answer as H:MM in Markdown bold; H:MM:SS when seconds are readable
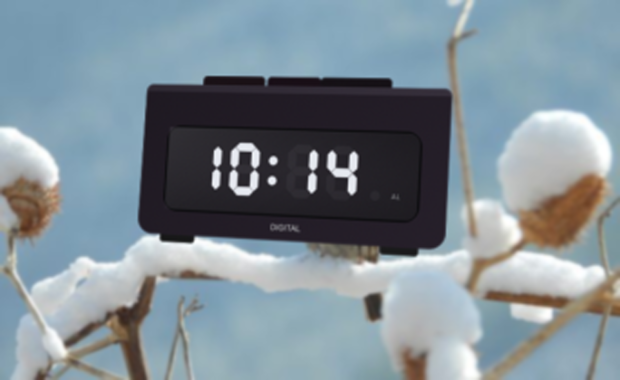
**10:14**
